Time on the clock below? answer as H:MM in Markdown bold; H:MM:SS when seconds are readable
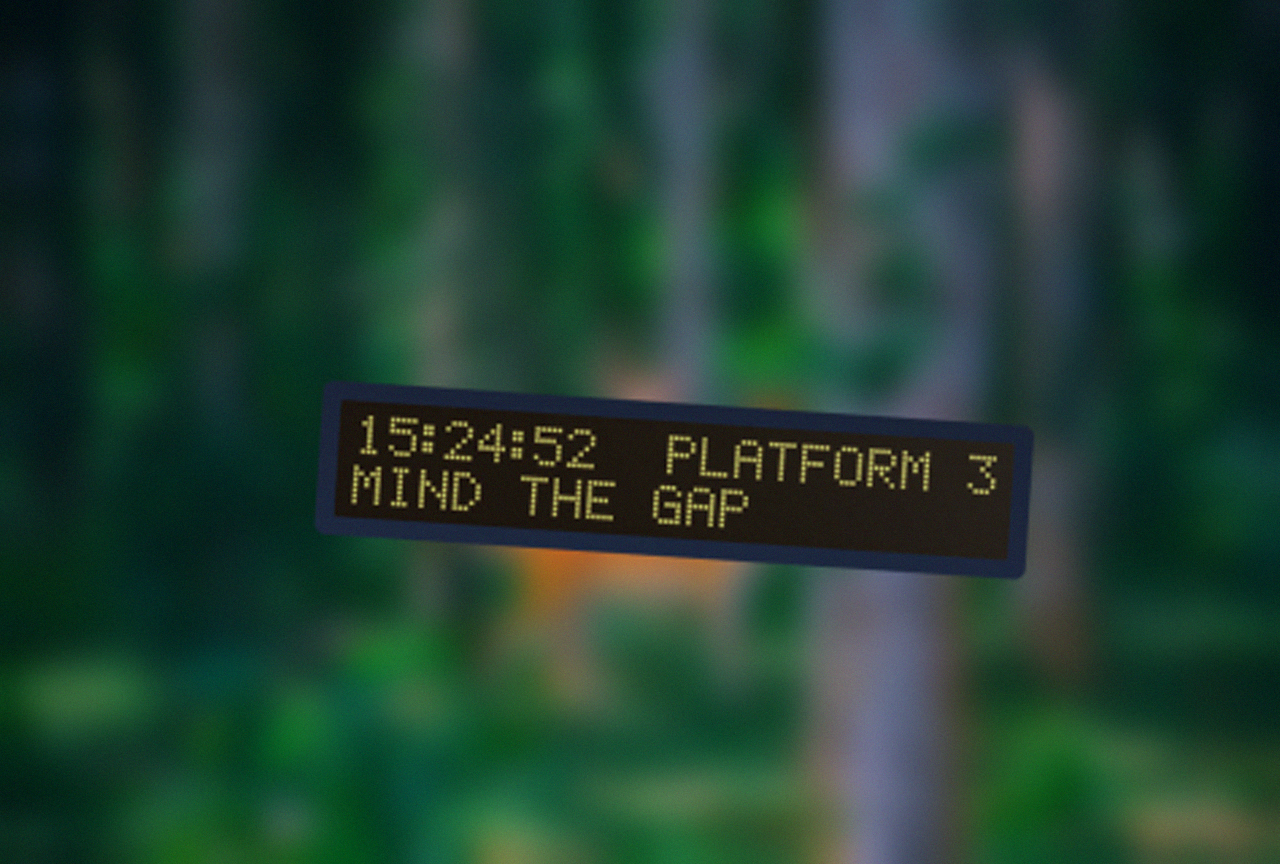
**15:24:52**
